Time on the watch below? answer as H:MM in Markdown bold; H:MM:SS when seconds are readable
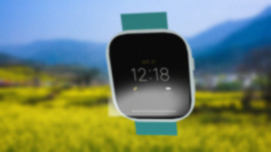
**12:18**
